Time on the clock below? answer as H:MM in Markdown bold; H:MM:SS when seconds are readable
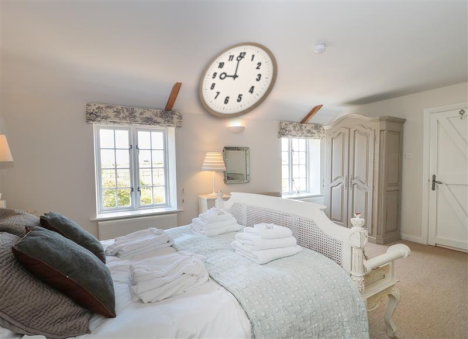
**8:59**
